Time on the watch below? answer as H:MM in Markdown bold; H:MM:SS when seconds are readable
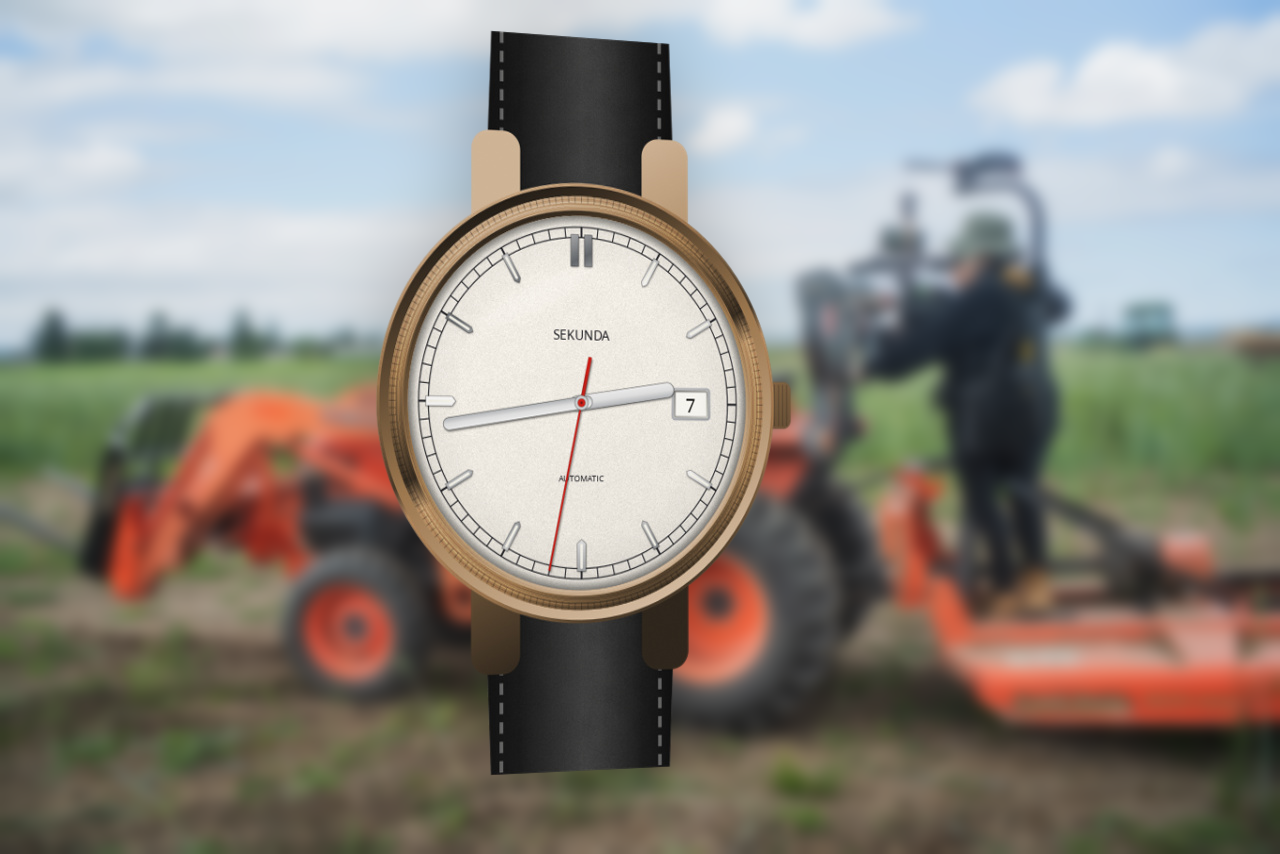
**2:43:32**
